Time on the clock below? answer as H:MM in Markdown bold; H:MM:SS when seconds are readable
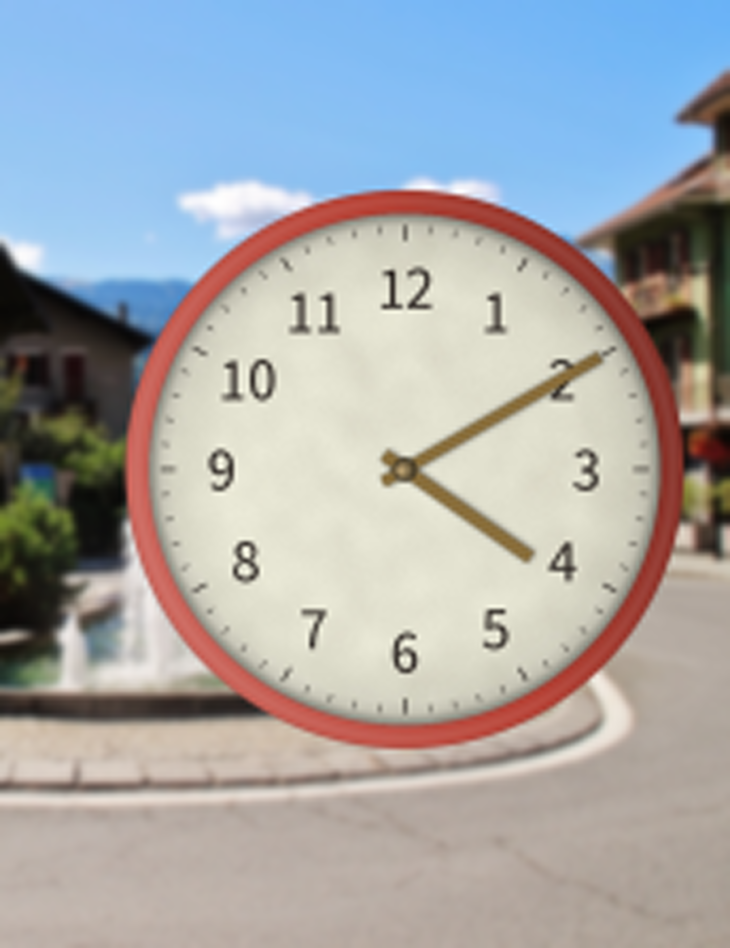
**4:10**
